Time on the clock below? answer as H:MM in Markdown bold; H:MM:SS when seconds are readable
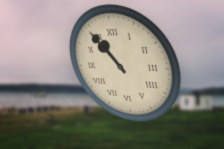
**10:54**
